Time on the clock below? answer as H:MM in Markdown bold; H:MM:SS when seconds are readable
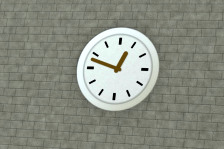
**12:48**
